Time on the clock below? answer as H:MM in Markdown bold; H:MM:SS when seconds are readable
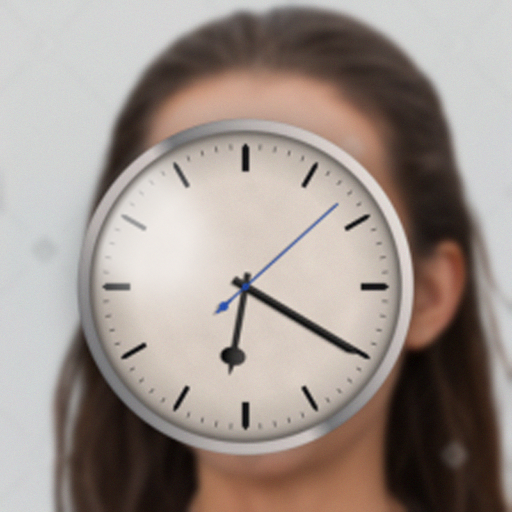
**6:20:08**
